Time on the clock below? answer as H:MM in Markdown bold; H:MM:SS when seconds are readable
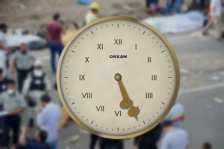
**5:26**
